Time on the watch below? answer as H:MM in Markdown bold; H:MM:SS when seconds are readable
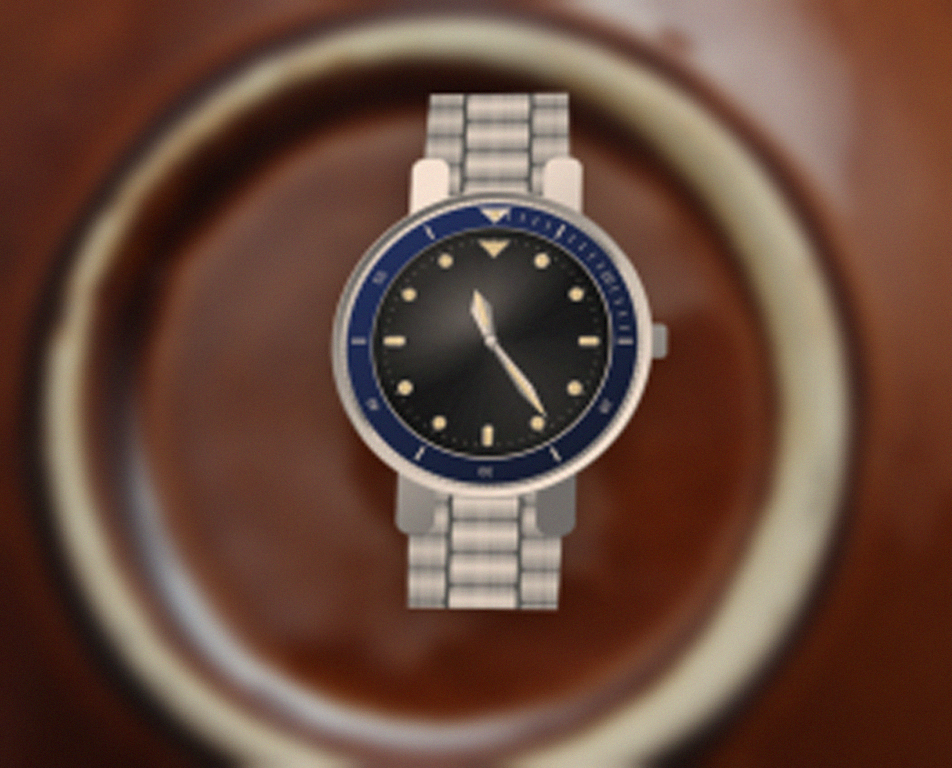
**11:24**
